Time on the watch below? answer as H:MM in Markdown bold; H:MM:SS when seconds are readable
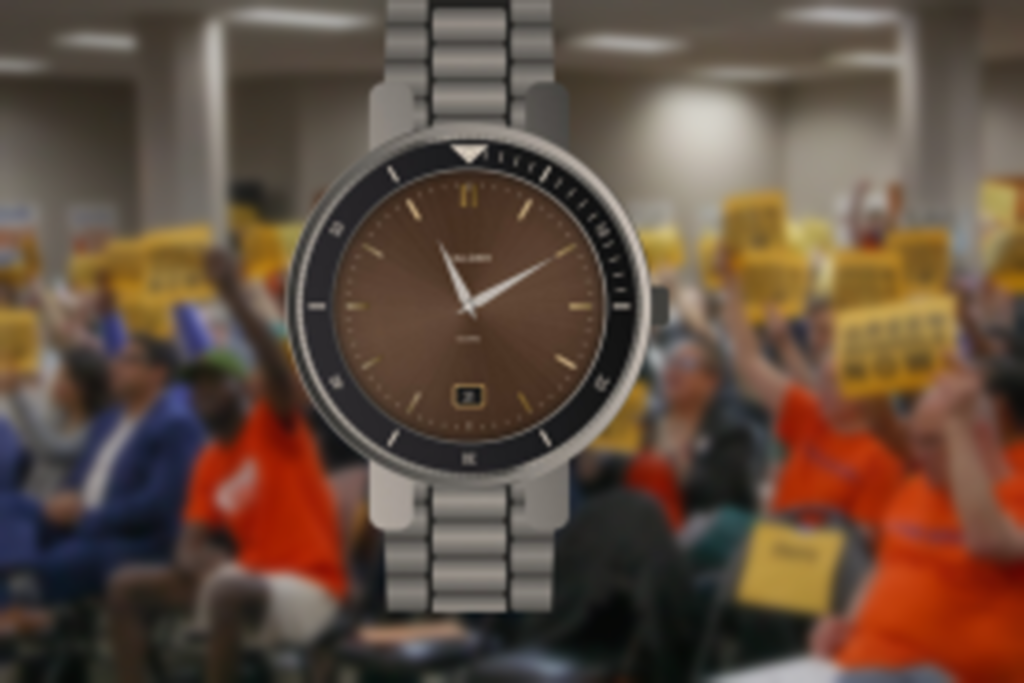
**11:10**
